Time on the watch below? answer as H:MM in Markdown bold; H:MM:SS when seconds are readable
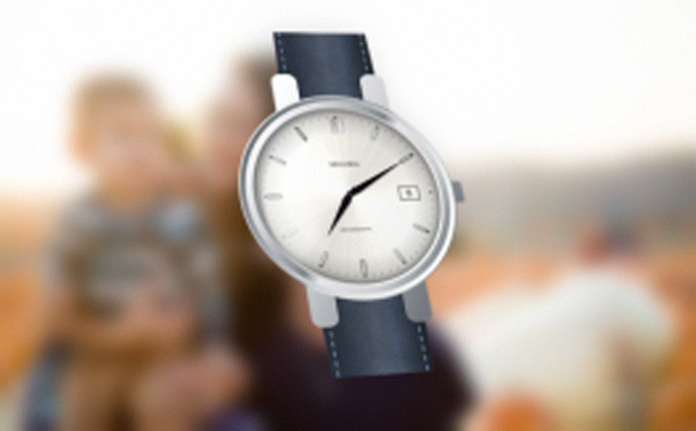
**7:10**
